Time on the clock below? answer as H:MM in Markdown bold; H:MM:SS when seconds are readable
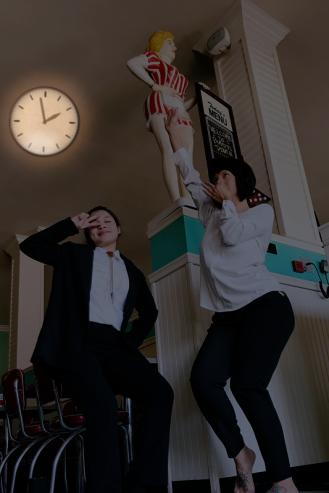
**1:58**
